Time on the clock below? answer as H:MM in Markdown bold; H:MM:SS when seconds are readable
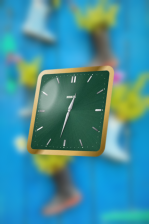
**12:32**
